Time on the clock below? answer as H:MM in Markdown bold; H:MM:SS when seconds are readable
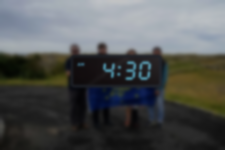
**4:30**
